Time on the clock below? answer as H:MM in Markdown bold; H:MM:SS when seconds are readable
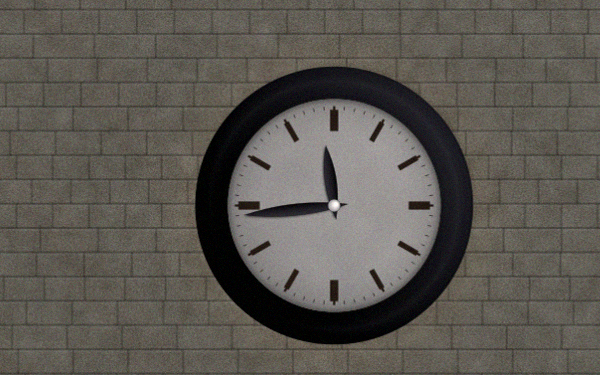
**11:44**
